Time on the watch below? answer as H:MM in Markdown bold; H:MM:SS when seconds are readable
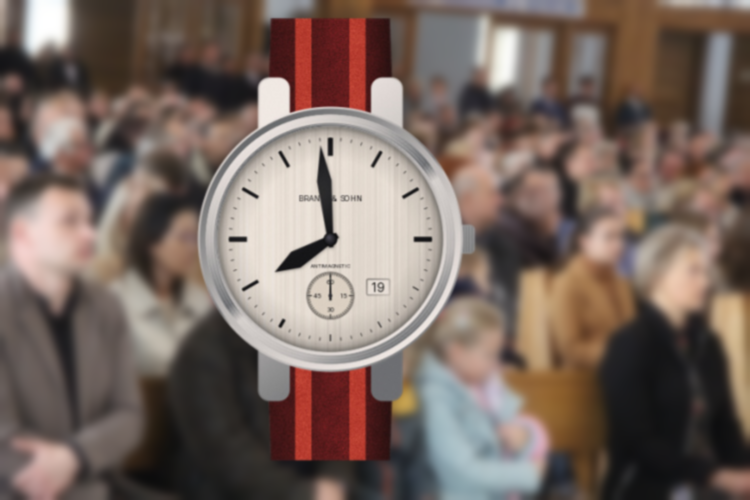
**7:59**
